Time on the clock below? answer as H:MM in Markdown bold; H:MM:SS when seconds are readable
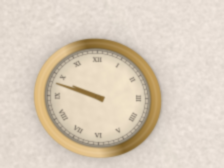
**9:48**
